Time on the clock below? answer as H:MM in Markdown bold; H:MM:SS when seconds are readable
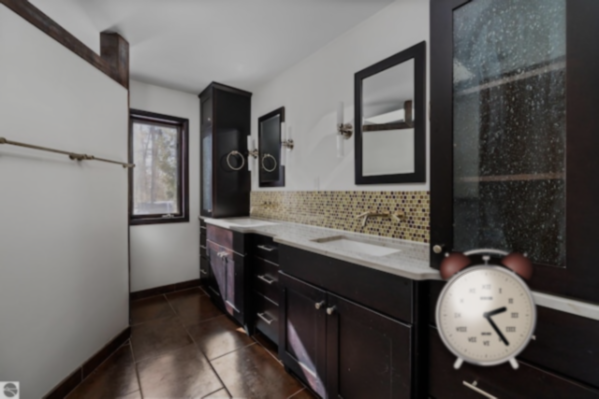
**2:24**
